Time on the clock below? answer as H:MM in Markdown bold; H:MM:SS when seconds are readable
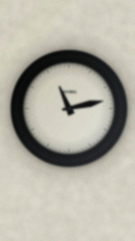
**11:13**
